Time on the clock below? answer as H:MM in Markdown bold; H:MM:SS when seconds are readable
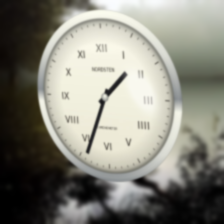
**1:34**
